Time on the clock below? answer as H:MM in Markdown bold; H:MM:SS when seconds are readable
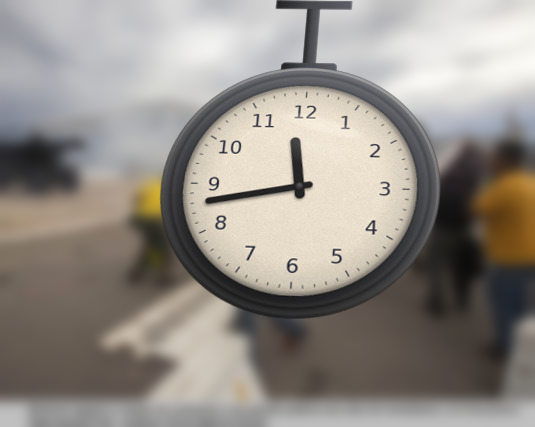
**11:43**
